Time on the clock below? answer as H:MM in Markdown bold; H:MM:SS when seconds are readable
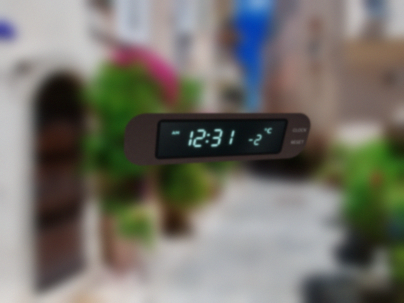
**12:31**
